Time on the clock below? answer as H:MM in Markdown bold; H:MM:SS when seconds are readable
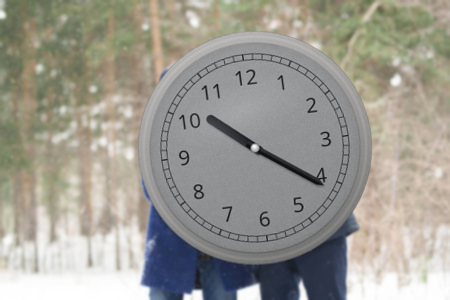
**10:21**
